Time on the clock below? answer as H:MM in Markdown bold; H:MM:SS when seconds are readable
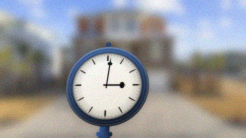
**3:01**
